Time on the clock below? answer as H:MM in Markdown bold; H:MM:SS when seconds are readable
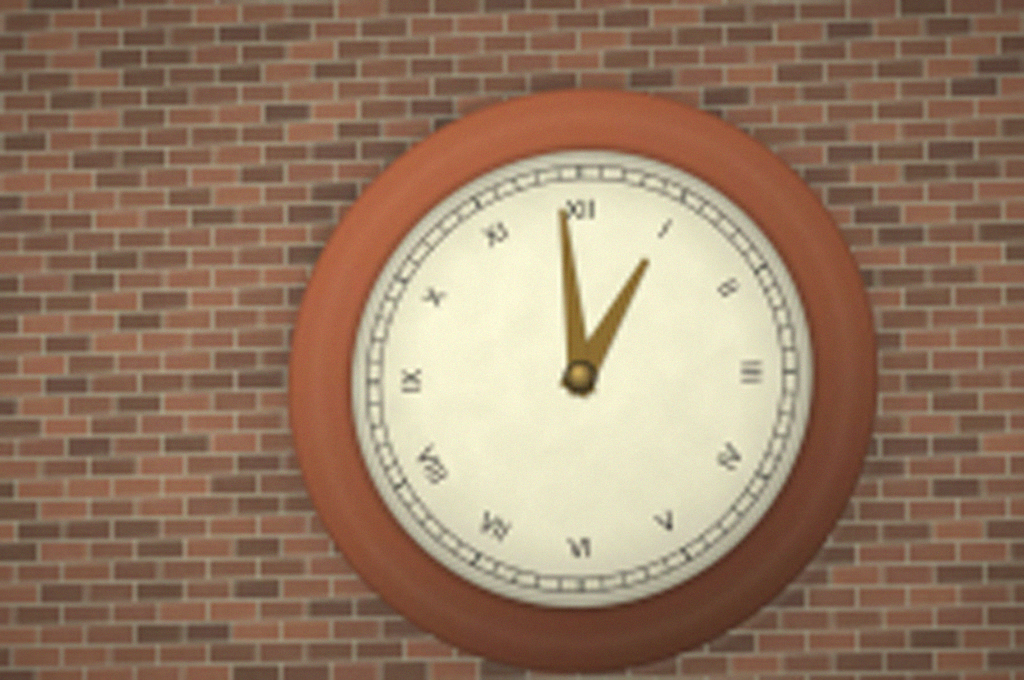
**12:59**
